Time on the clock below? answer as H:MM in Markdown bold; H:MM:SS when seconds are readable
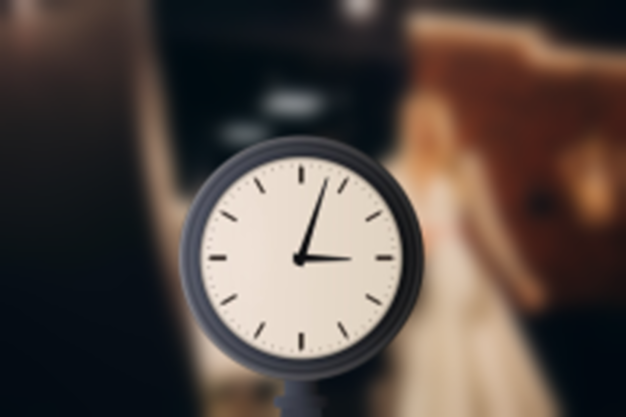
**3:03**
